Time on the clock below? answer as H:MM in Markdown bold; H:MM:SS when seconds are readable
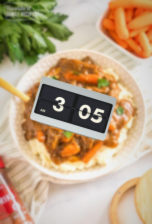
**3:05**
